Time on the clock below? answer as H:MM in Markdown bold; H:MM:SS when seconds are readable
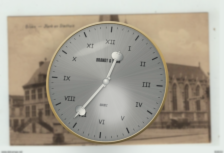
**12:36**
